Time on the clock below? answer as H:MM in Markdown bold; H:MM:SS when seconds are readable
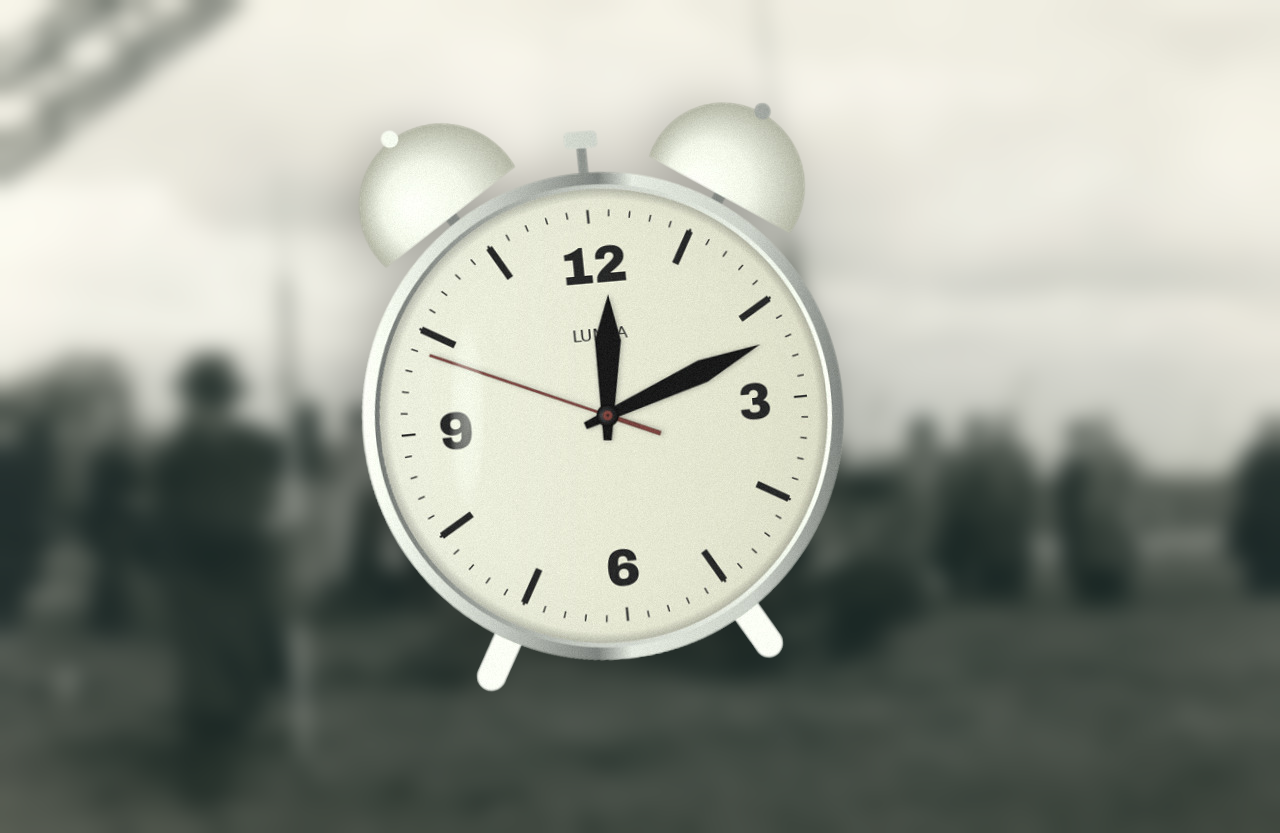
**12:11:49**
